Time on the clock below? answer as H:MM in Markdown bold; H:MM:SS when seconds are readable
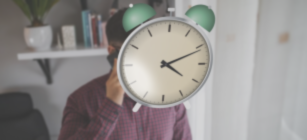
**4:11**
